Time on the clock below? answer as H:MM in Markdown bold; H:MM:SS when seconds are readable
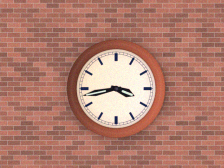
**3:43**
